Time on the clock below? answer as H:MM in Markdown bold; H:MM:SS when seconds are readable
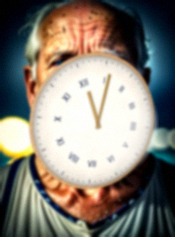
**12:06**
